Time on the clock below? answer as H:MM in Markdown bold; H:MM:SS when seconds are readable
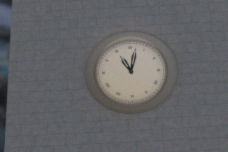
**11:02**
